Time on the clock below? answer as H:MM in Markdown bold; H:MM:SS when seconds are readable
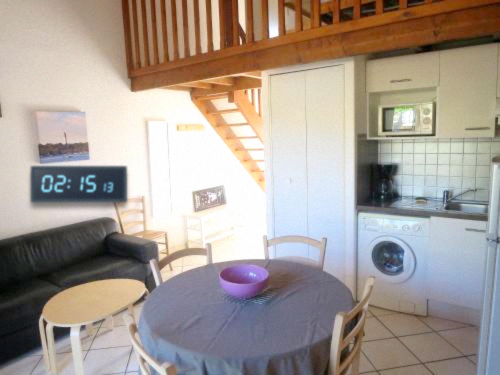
**2:15**
